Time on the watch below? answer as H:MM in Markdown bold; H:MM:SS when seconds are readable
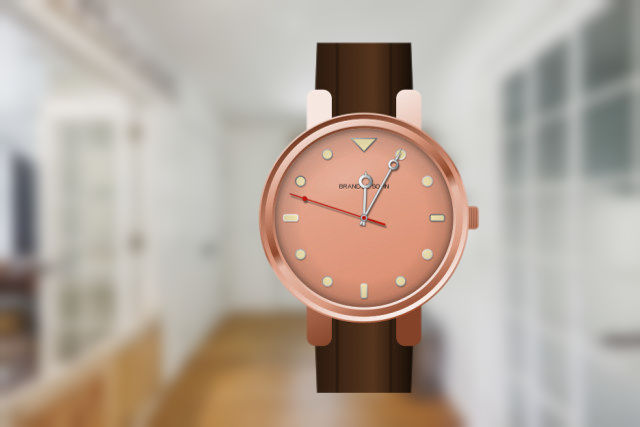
**12:04:48**
